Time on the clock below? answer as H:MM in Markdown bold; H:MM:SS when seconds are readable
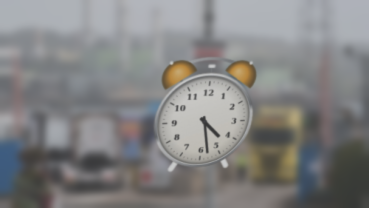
**4:28**
